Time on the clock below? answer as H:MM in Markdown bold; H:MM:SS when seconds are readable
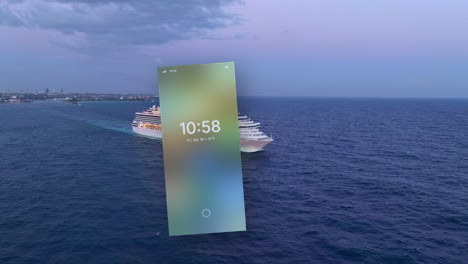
**10:58**
